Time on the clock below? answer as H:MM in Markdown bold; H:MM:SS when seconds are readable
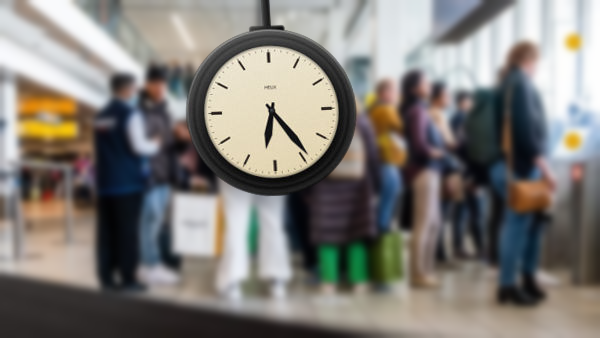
**6:24**
